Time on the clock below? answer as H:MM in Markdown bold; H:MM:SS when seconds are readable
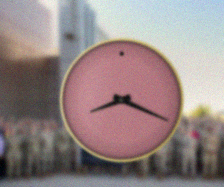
**8:19**
